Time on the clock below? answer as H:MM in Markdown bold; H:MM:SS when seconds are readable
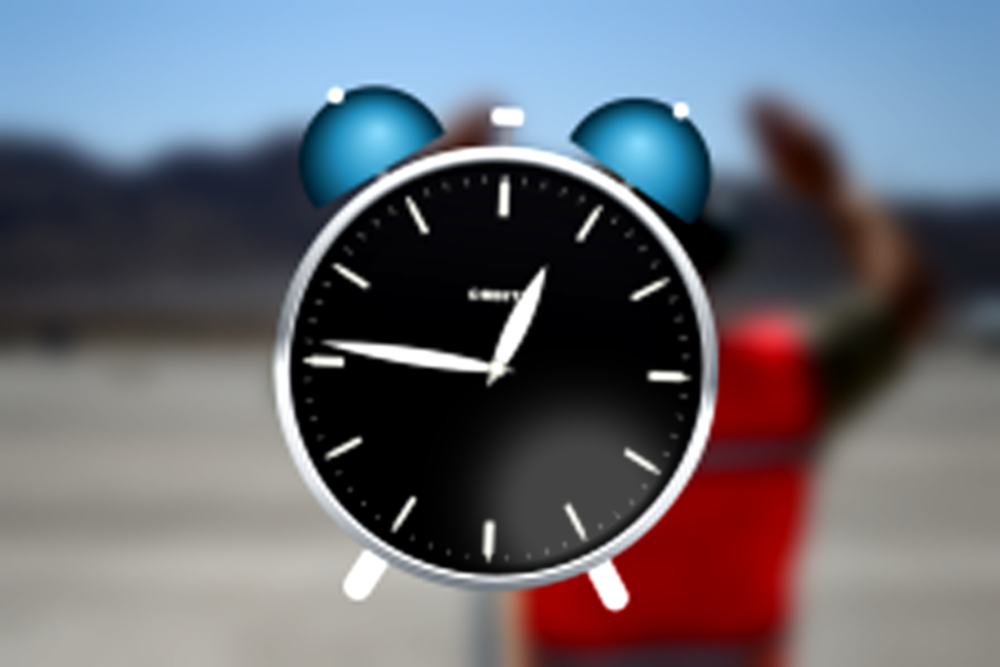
**12:46**
